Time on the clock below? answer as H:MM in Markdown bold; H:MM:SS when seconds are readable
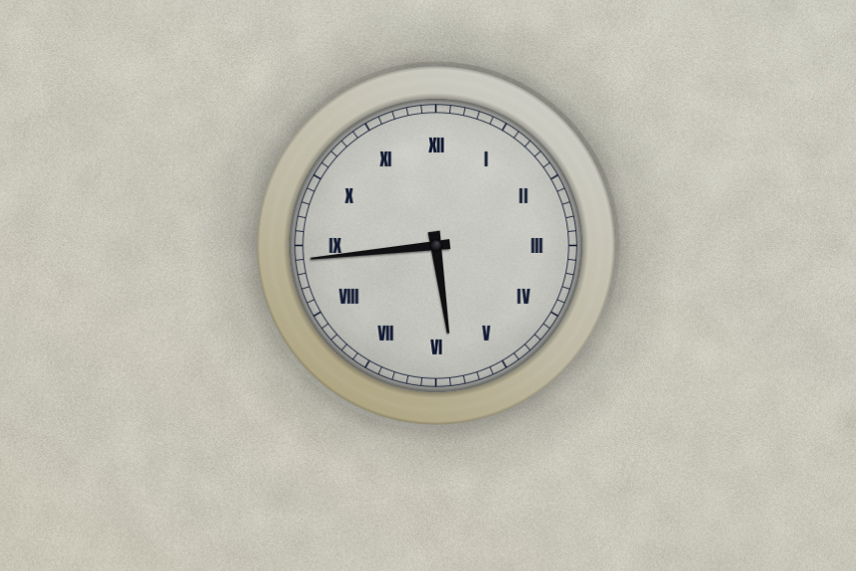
**5:44**
